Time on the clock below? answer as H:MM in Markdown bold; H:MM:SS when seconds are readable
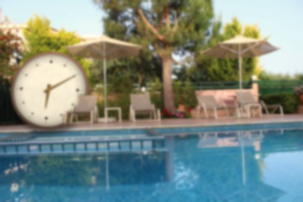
**6:10**
